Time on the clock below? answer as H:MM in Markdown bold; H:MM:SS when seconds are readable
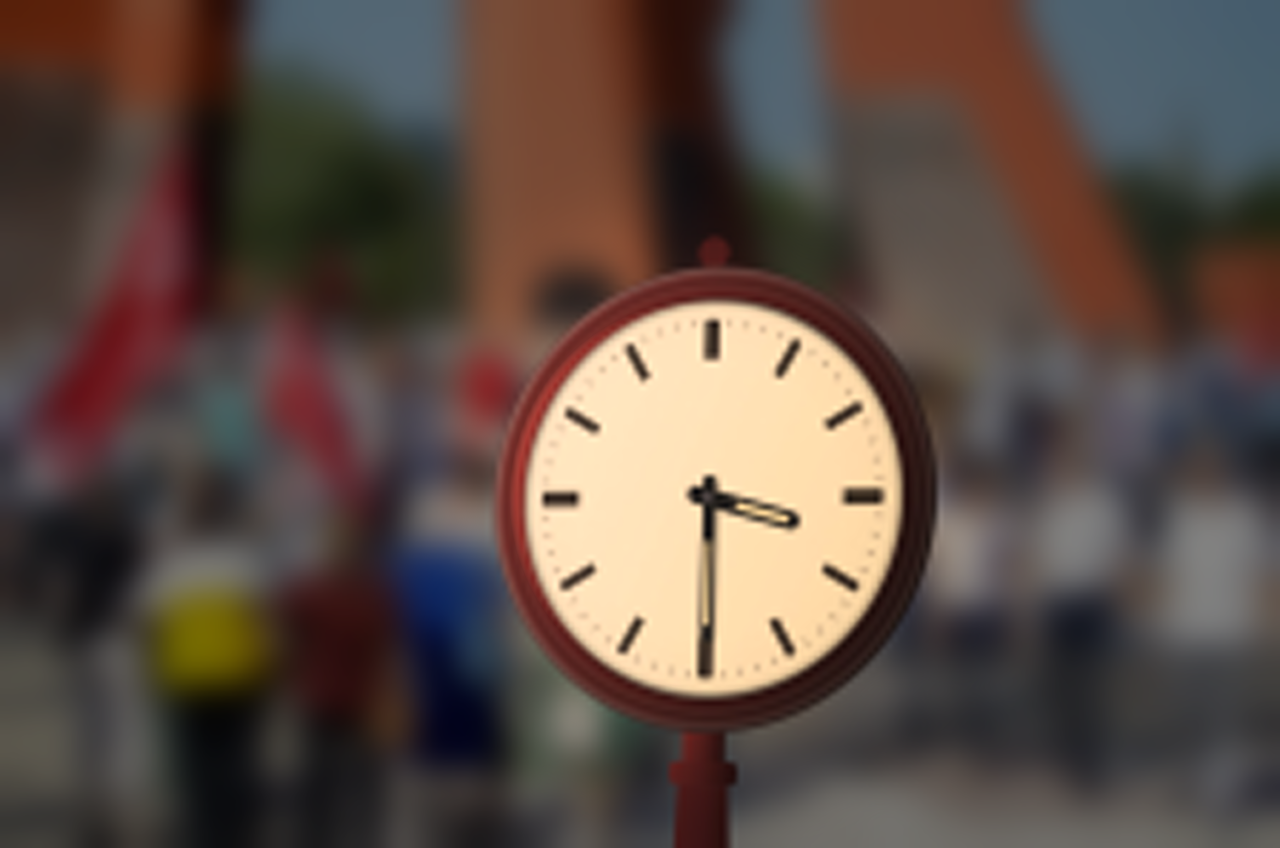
**3:30**
